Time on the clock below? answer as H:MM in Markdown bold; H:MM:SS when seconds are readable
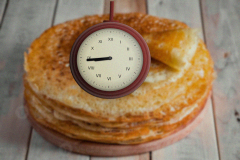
**8:44**
